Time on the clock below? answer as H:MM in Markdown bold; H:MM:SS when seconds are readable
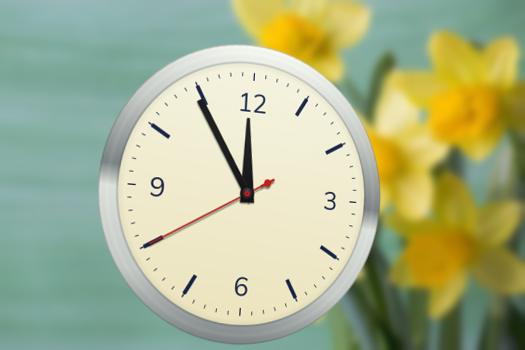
**11:54:40**
